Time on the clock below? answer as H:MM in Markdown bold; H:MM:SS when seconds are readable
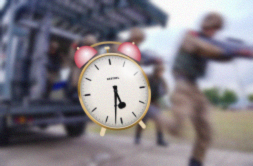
**5:32**
